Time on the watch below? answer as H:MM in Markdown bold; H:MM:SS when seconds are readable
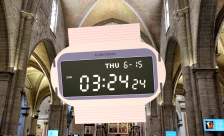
**3:24:24**
